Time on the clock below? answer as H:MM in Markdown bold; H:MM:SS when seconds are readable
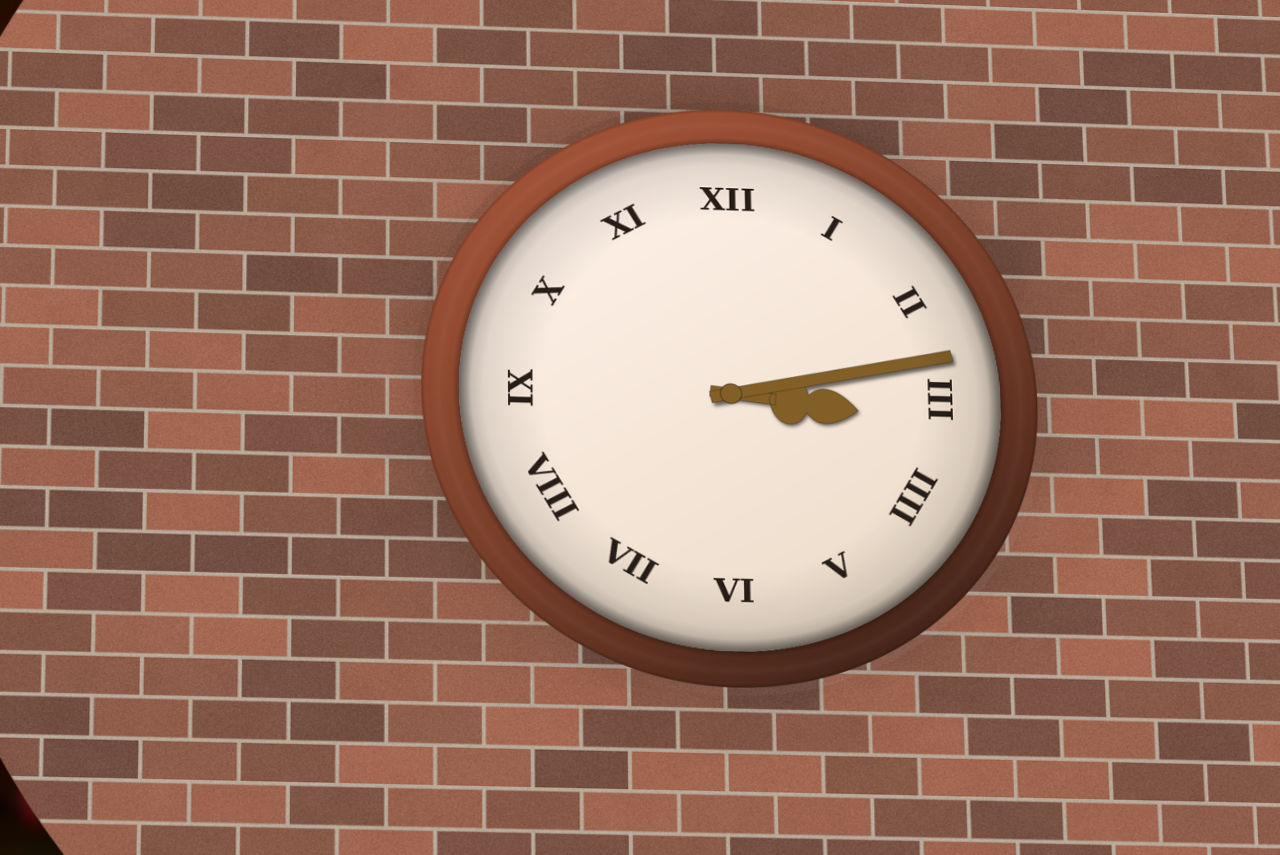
**3:13**
